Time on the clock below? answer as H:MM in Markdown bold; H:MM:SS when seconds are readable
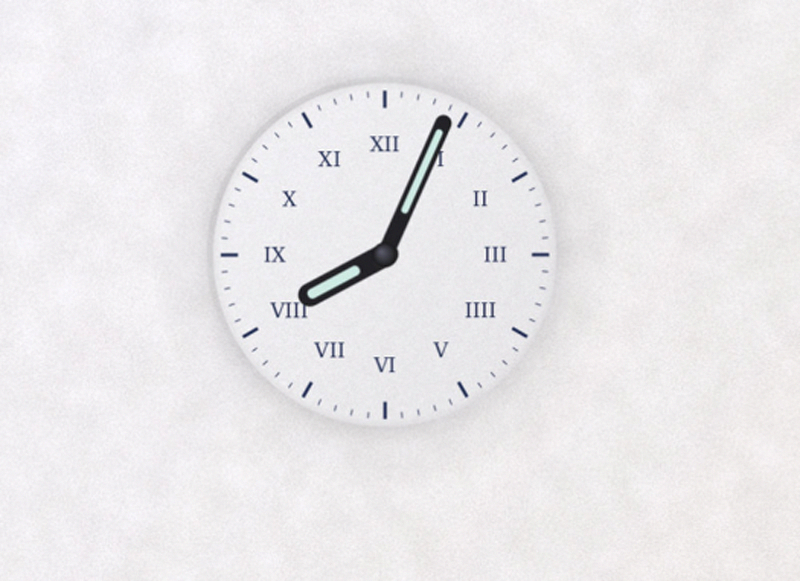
**8:04**
